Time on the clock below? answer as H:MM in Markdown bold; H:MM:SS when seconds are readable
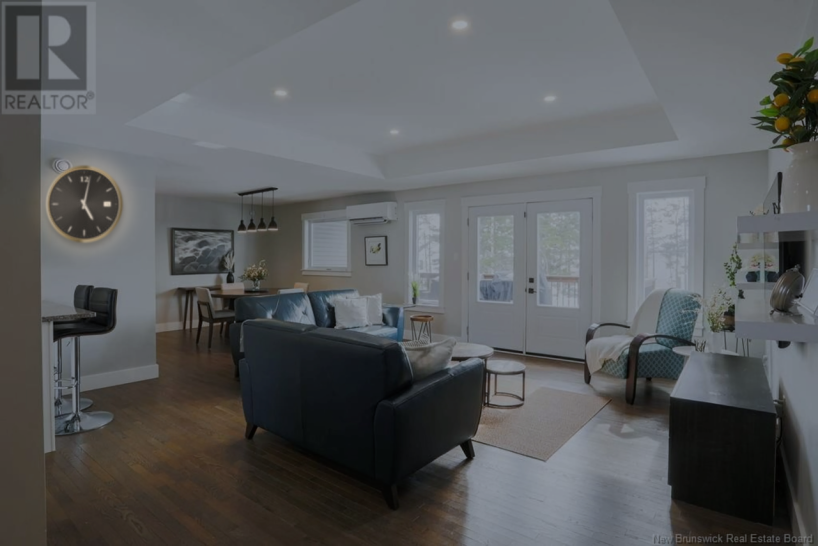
**5:02**
